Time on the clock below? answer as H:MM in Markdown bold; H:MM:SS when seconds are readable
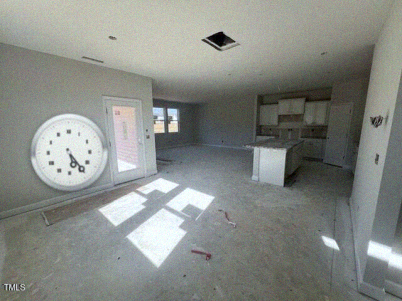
**5:24**
